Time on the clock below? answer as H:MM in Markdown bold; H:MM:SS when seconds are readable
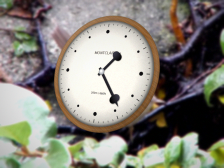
**1:24**
